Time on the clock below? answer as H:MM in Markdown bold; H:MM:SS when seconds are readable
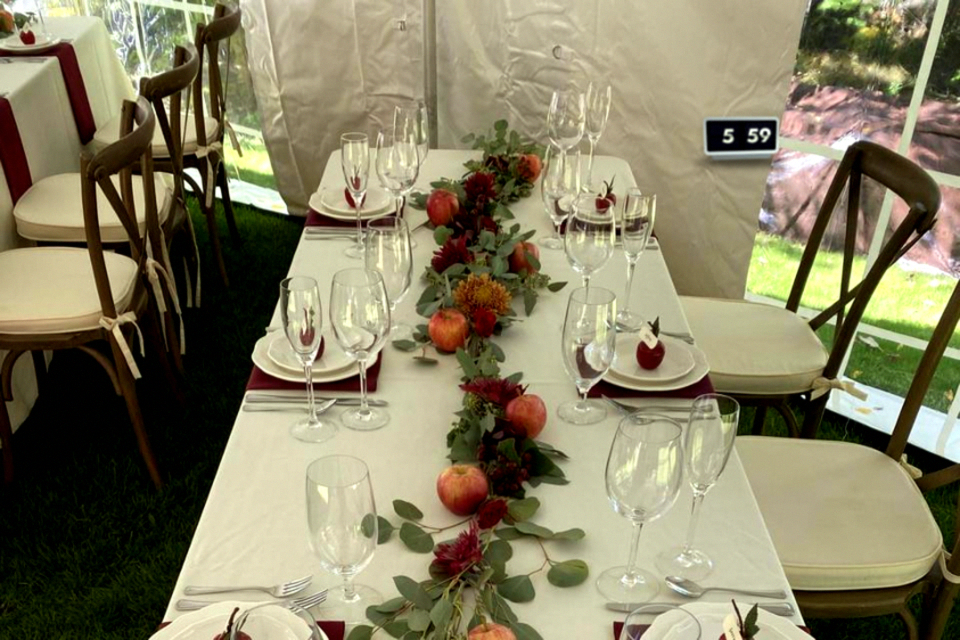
**5:59**
